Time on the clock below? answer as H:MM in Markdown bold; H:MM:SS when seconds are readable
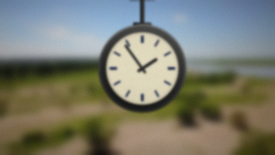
**1:54**
